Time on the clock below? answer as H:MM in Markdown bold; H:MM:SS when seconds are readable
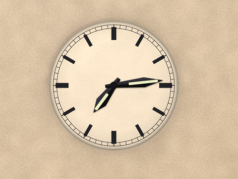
**7:14**
